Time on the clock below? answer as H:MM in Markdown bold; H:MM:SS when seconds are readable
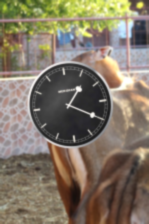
**1:20**
